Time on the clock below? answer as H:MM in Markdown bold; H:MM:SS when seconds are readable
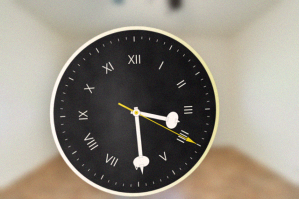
**3:29:20**
